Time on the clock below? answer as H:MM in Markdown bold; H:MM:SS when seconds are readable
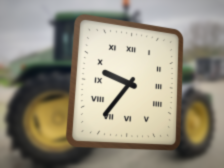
**9:36**
